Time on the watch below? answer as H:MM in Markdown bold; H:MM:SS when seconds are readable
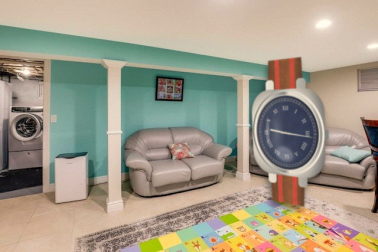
**9:16**
